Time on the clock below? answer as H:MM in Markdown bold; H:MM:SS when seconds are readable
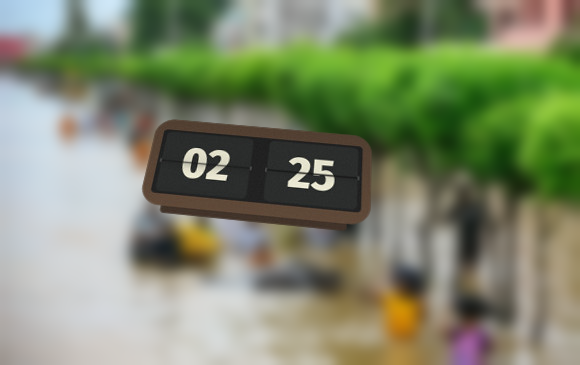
**2:25**
